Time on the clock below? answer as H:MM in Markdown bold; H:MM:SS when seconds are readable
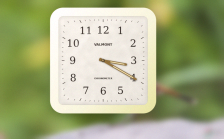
**3:20**
